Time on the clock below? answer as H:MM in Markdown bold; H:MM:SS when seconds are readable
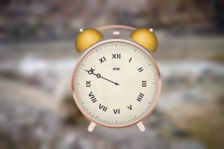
**9:49**
